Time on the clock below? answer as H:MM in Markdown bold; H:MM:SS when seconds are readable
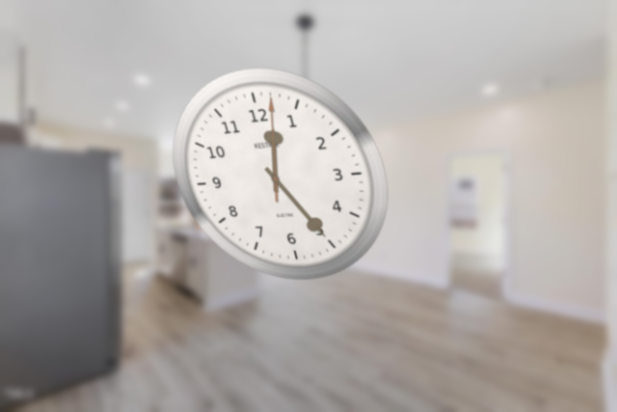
**12:25:02**
